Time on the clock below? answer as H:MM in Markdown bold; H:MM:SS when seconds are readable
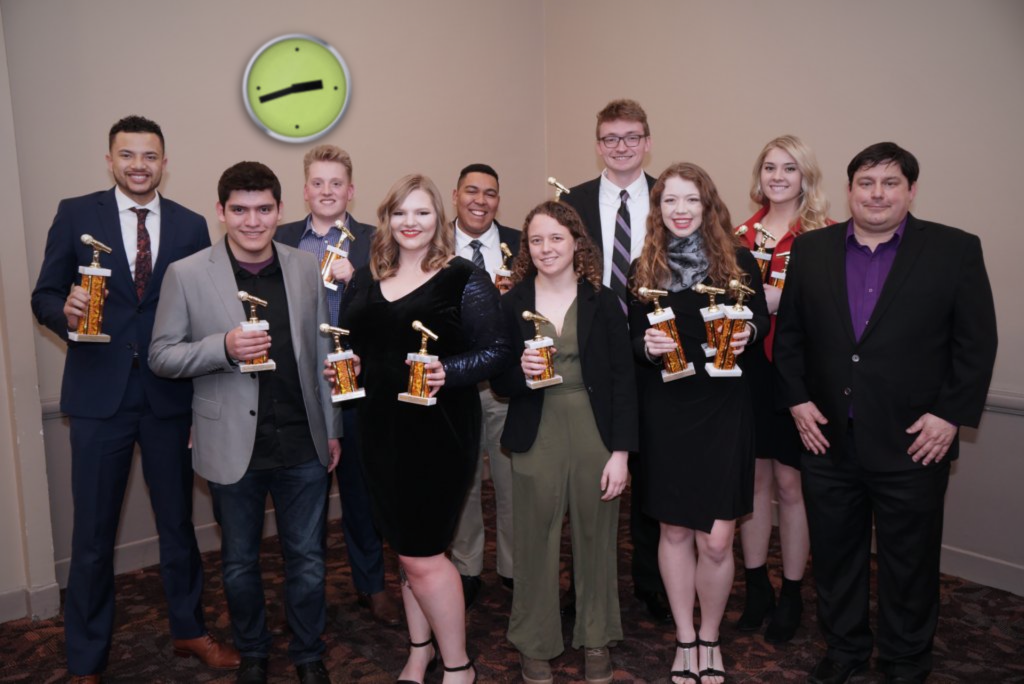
**2:42**
